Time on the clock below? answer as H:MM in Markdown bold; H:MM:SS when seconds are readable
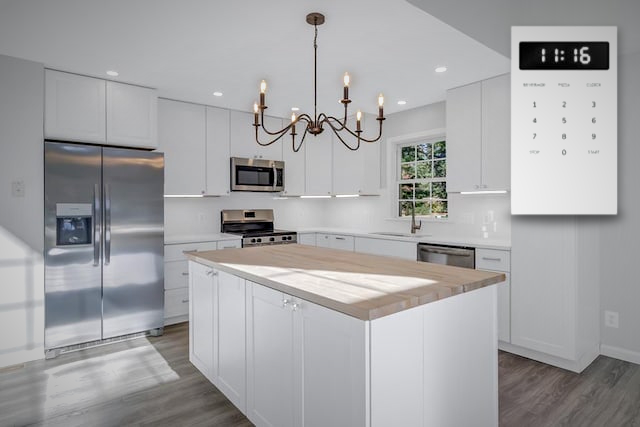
**11:16**
